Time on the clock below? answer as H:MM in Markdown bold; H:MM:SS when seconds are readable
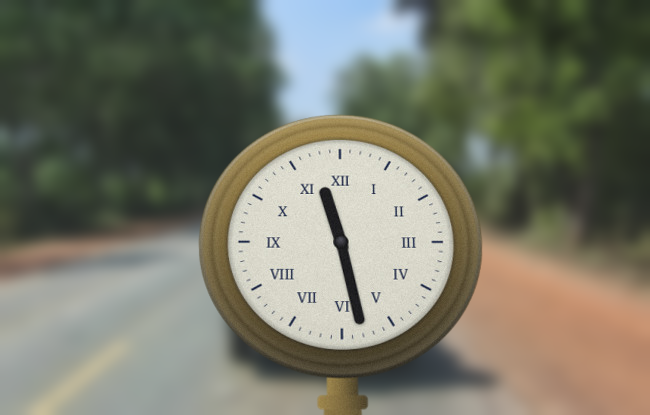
**11:28**
